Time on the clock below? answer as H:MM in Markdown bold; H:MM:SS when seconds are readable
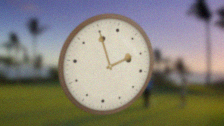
**1:55**
